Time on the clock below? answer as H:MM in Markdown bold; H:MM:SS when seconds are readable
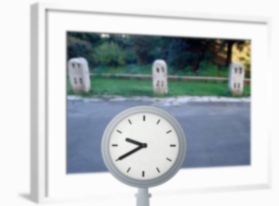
**9:40**
